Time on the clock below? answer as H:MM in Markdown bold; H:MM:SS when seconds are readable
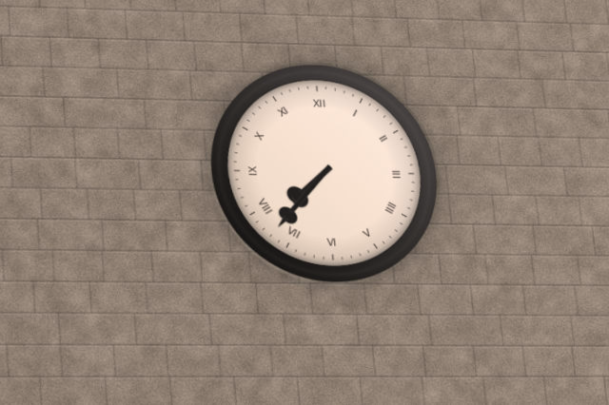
**7:37**
